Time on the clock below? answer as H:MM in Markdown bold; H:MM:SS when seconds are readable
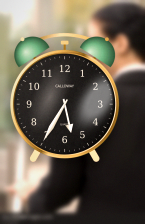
**5:35**
